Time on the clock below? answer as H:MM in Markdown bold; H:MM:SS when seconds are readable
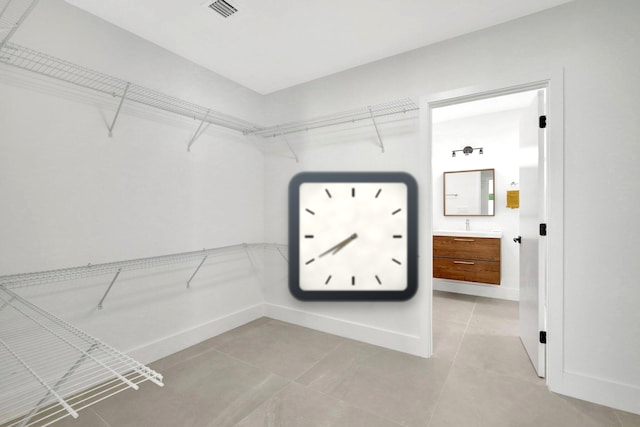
**7:40**
